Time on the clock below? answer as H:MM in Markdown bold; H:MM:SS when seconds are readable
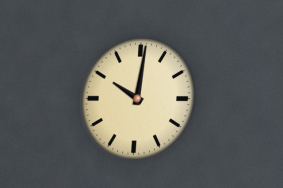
**10:01**
